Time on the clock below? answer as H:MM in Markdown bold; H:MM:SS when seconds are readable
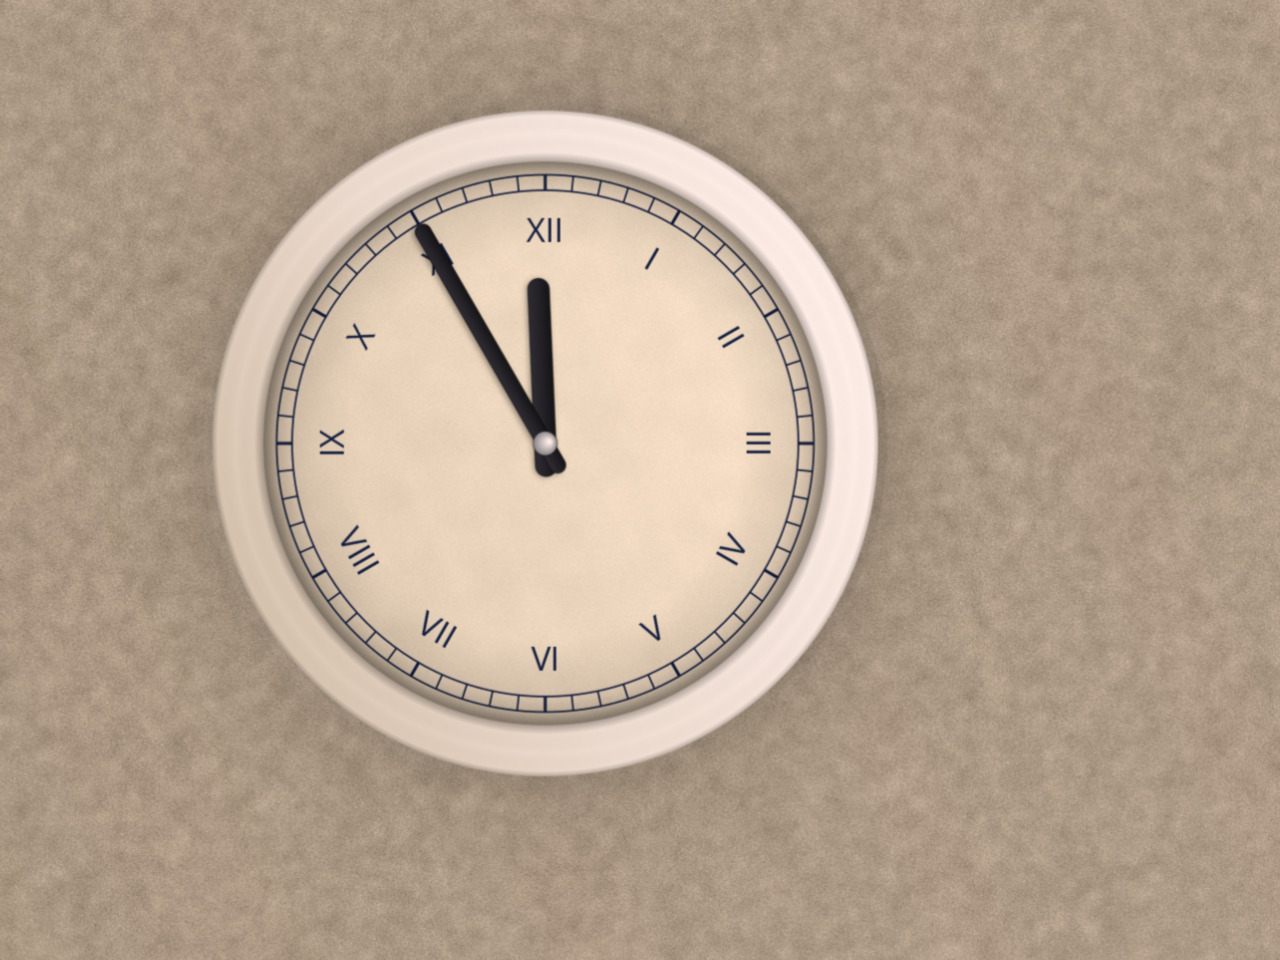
**11:55**
